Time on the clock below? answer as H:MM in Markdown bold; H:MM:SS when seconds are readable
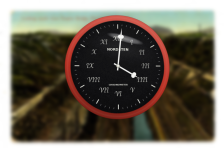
**4:01**
